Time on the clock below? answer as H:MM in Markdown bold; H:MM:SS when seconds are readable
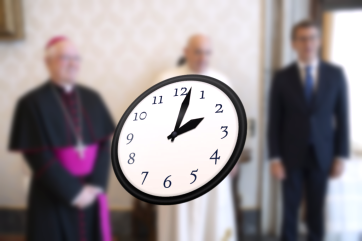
**2:02**
